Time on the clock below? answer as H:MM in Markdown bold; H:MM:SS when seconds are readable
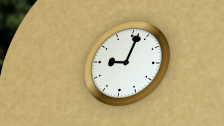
**9:02**
